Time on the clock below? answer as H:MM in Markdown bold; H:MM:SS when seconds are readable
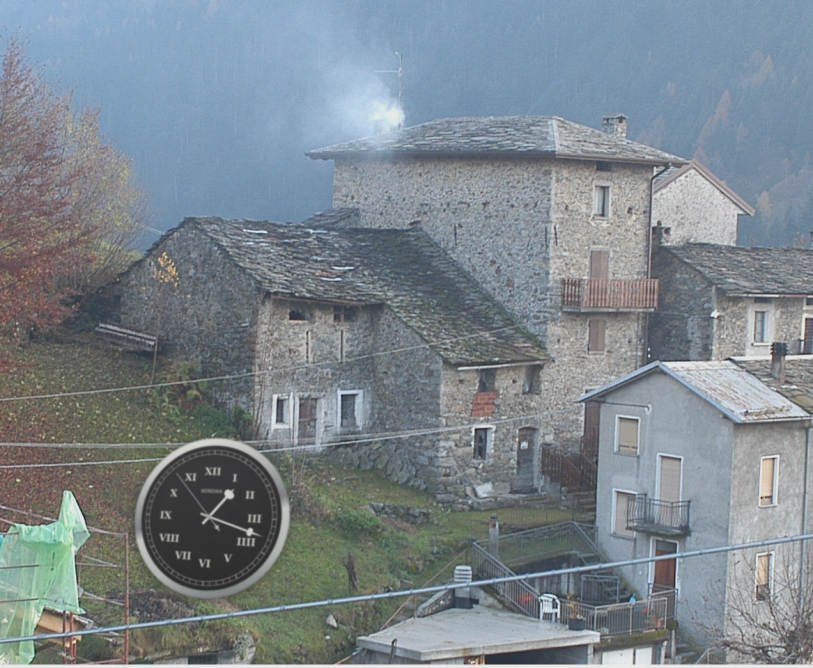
**1:17:53**
